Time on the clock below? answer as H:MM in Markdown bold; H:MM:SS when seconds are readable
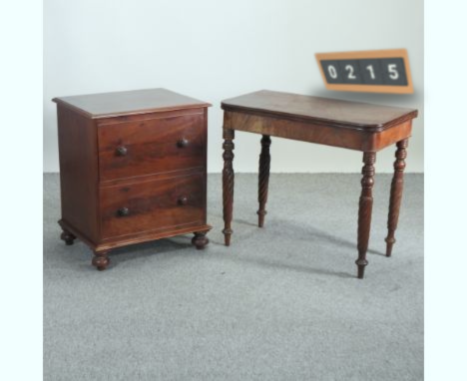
**2:15**
